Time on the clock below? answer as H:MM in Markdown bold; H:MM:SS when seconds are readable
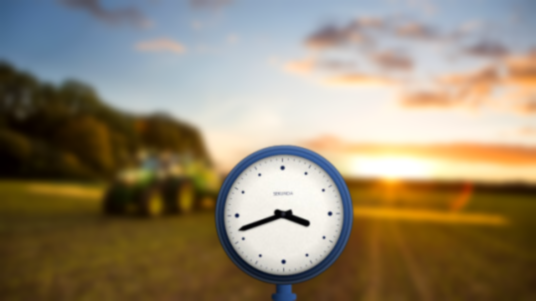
**3:42**
